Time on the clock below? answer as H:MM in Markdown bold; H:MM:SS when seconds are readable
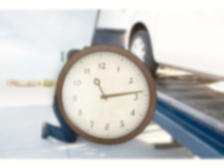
**11:14**
